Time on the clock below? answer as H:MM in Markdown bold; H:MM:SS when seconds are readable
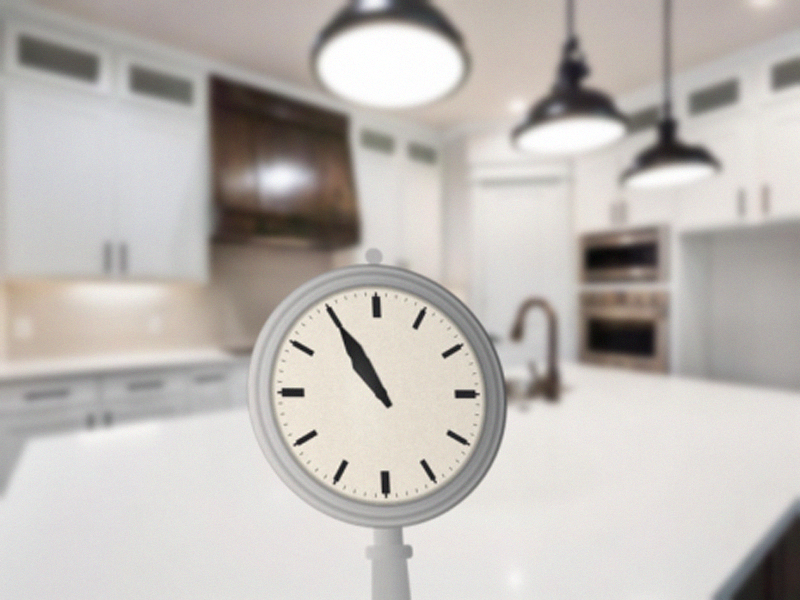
**10:55**
